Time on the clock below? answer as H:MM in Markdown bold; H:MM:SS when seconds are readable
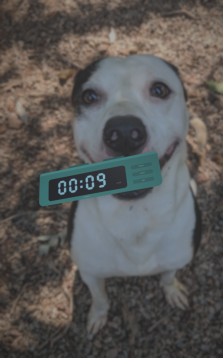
**0:09**
